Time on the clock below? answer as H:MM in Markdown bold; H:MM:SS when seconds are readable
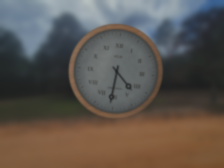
**4:31**
